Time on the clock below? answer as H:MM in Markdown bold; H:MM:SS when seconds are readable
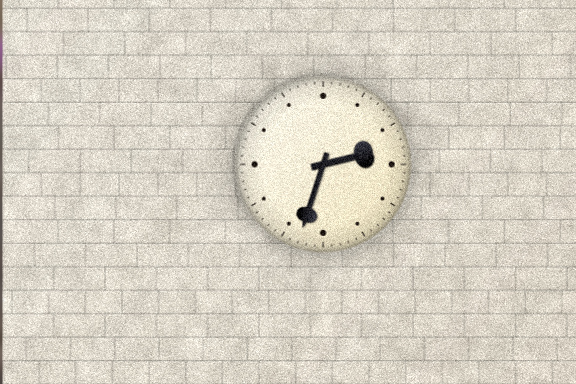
**2:33**
